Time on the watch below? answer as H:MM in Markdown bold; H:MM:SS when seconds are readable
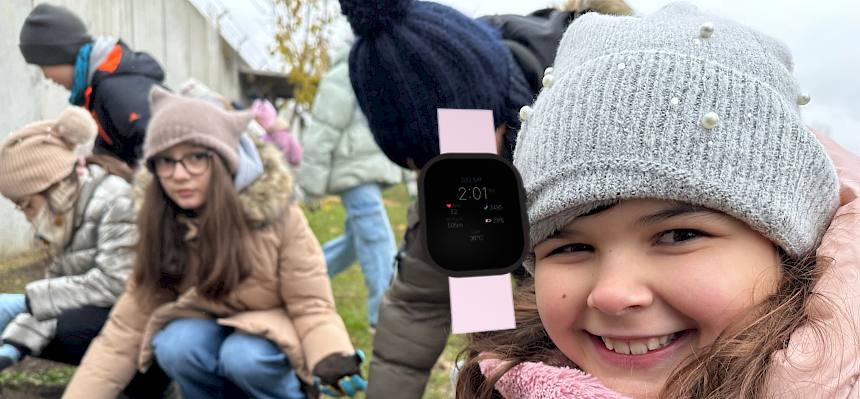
**2:01**
